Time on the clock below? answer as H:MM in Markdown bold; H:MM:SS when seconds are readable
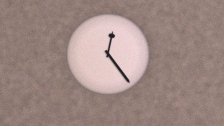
**12:24**
